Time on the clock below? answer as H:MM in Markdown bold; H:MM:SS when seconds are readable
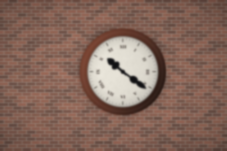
**10:21**
